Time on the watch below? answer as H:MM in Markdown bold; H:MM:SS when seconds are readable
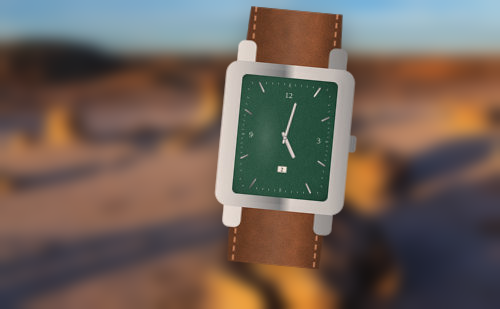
**5:02**
